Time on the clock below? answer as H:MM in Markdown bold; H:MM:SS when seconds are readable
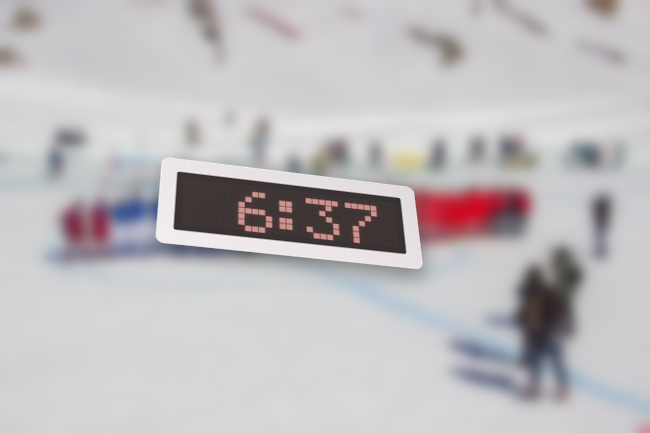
**6:37**
